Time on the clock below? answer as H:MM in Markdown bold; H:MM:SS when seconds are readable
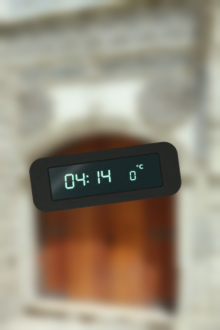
**4:14**
